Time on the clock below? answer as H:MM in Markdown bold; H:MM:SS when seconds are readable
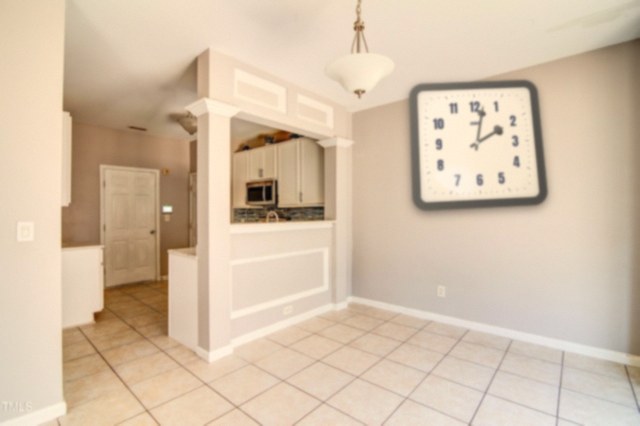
**2:02**
